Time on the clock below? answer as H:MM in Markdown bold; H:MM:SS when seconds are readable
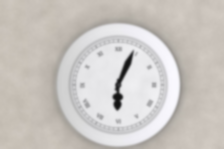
**6:04**
